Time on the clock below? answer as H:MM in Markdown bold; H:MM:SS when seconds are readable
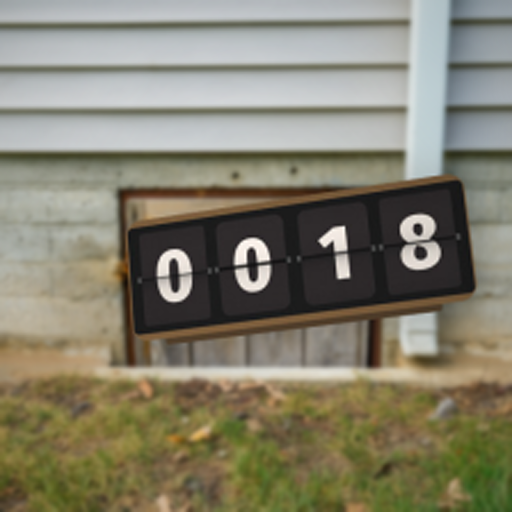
**0:18**
